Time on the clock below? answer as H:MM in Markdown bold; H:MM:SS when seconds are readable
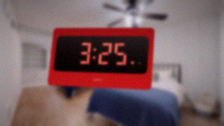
**3:25**
